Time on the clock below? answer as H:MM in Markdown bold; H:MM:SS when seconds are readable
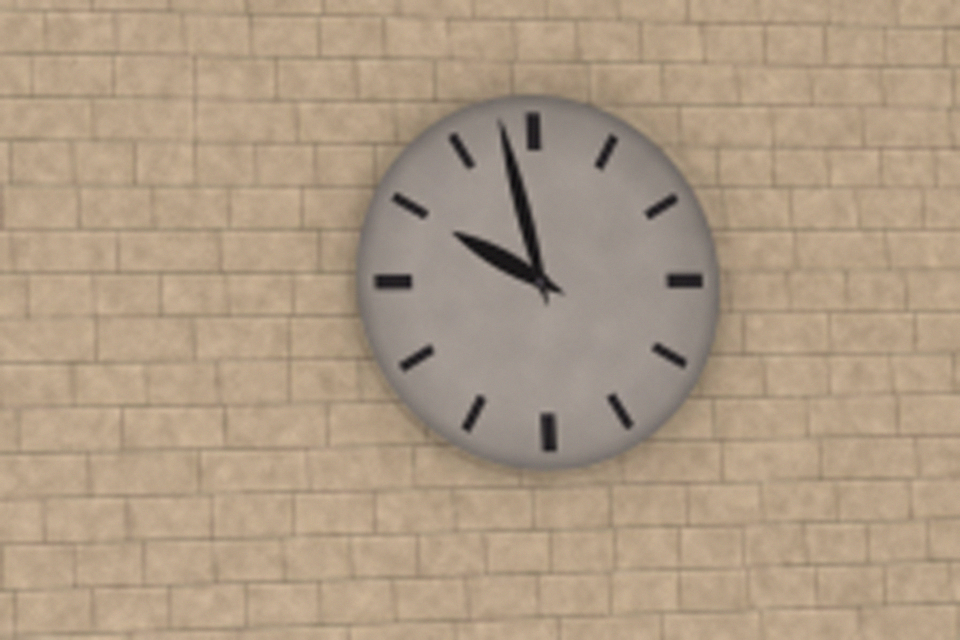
**9:58**
